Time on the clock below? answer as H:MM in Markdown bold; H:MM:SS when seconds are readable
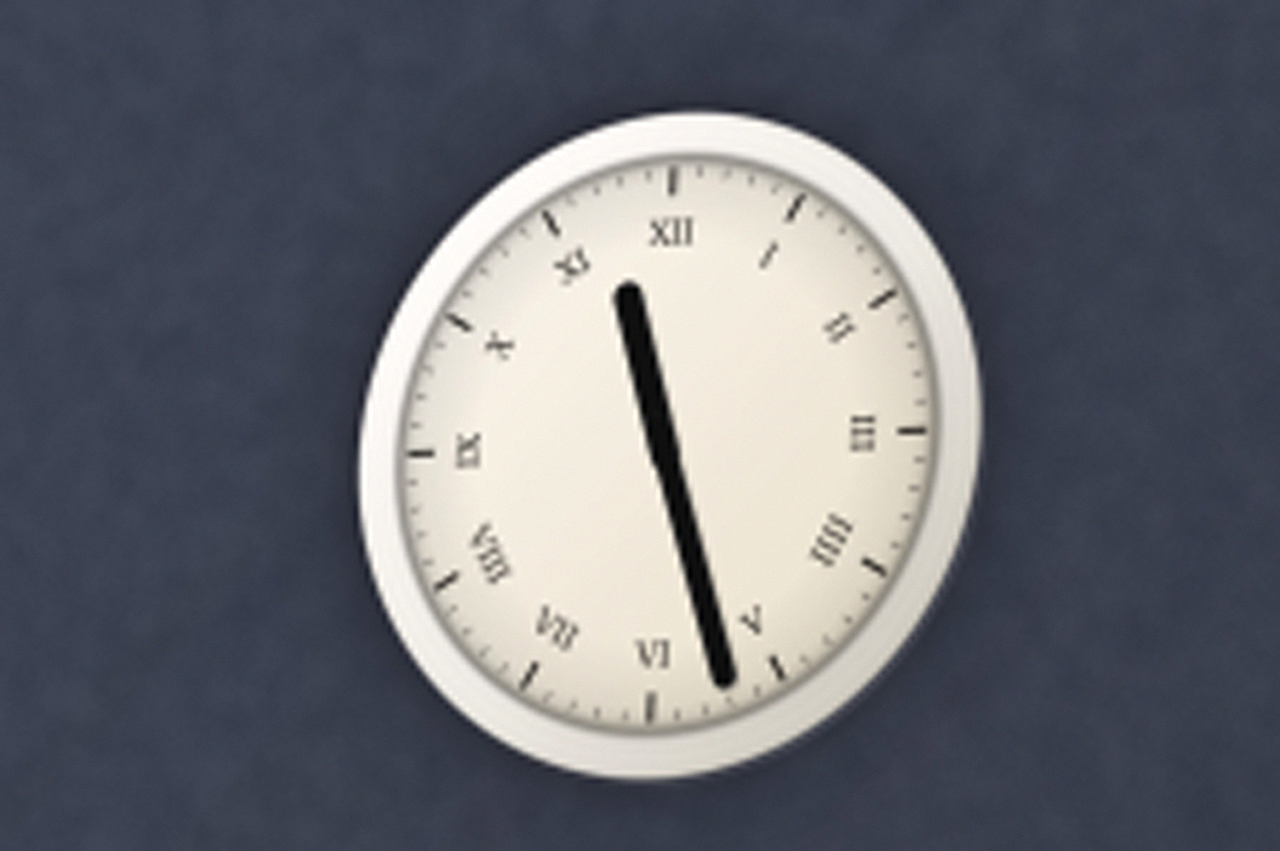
**11:27**
